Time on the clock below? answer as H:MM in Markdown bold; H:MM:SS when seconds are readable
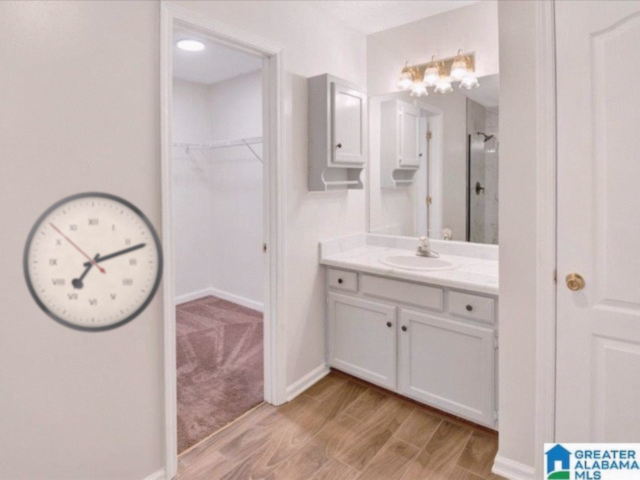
**7:11:52**
